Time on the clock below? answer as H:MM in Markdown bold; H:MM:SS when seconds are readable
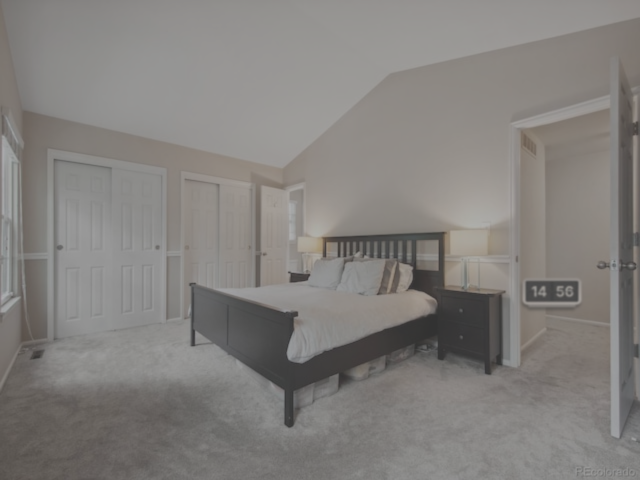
**14:56**
